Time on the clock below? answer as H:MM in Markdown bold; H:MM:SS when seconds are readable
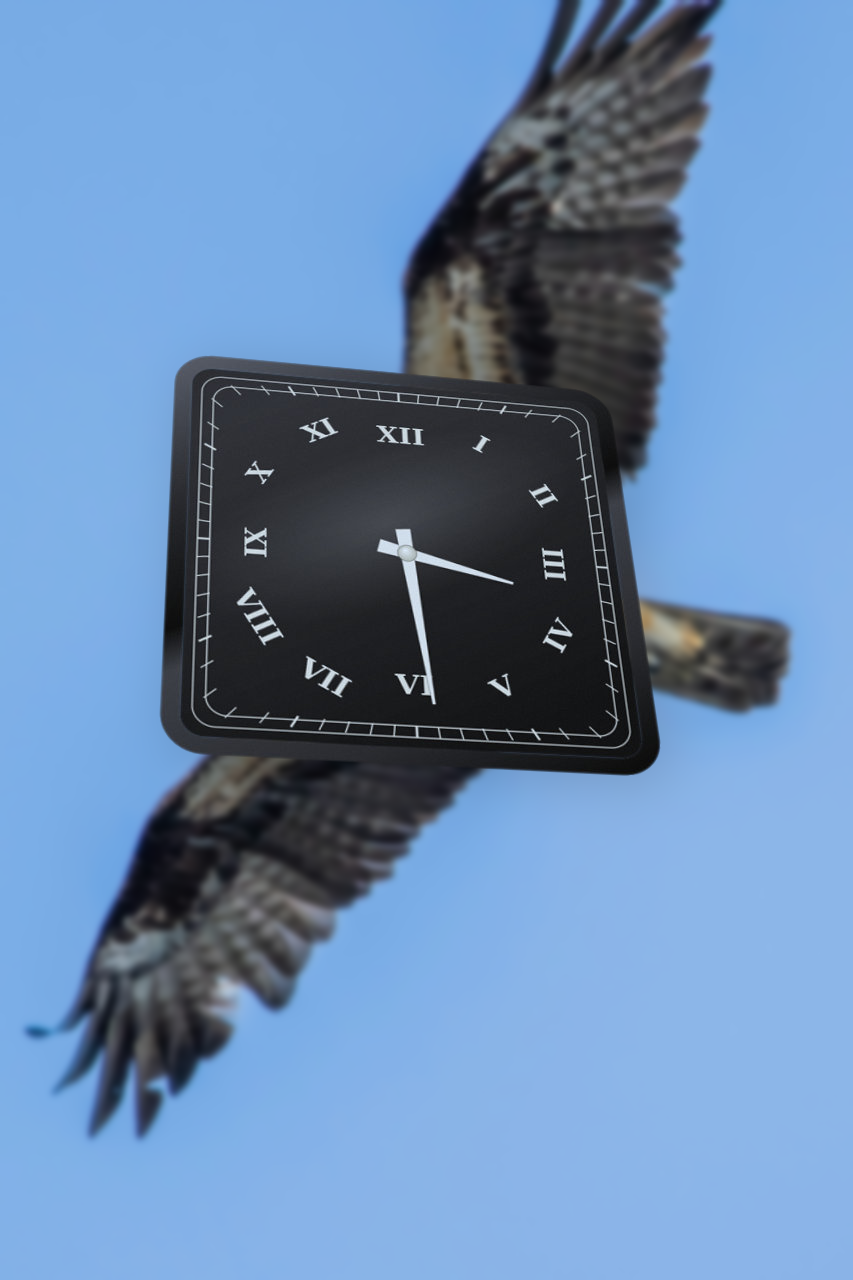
**3:29**
